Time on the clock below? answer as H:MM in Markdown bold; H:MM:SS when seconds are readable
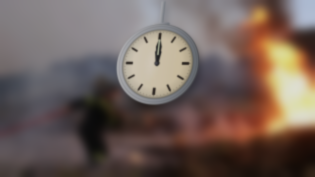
**12:00**
